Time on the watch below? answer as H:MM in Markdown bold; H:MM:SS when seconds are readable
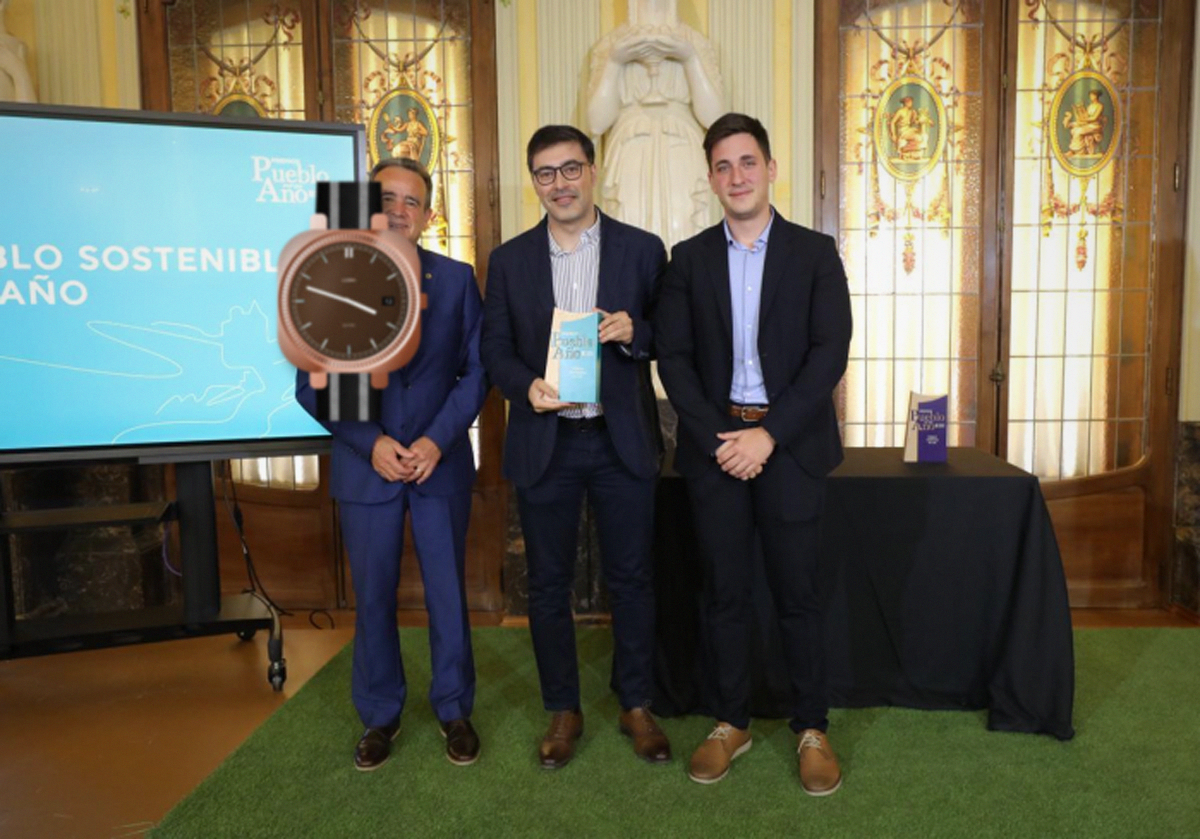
**3:48**
